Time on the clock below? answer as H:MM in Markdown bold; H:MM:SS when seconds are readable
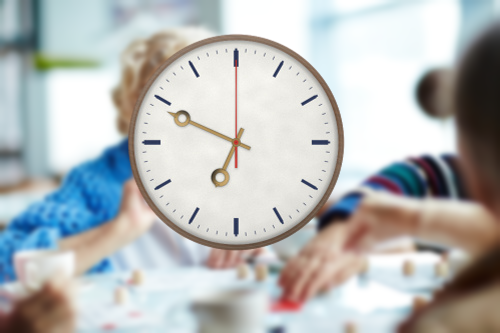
**6:49:00**
